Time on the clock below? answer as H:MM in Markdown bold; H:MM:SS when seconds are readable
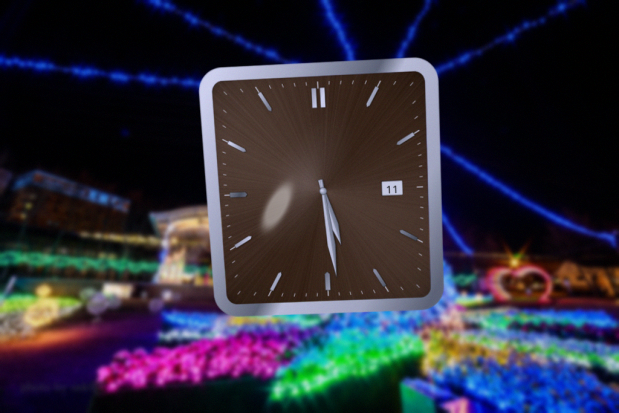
**5:29**
